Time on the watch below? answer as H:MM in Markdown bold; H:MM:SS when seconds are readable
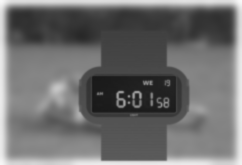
**6:01:58**
